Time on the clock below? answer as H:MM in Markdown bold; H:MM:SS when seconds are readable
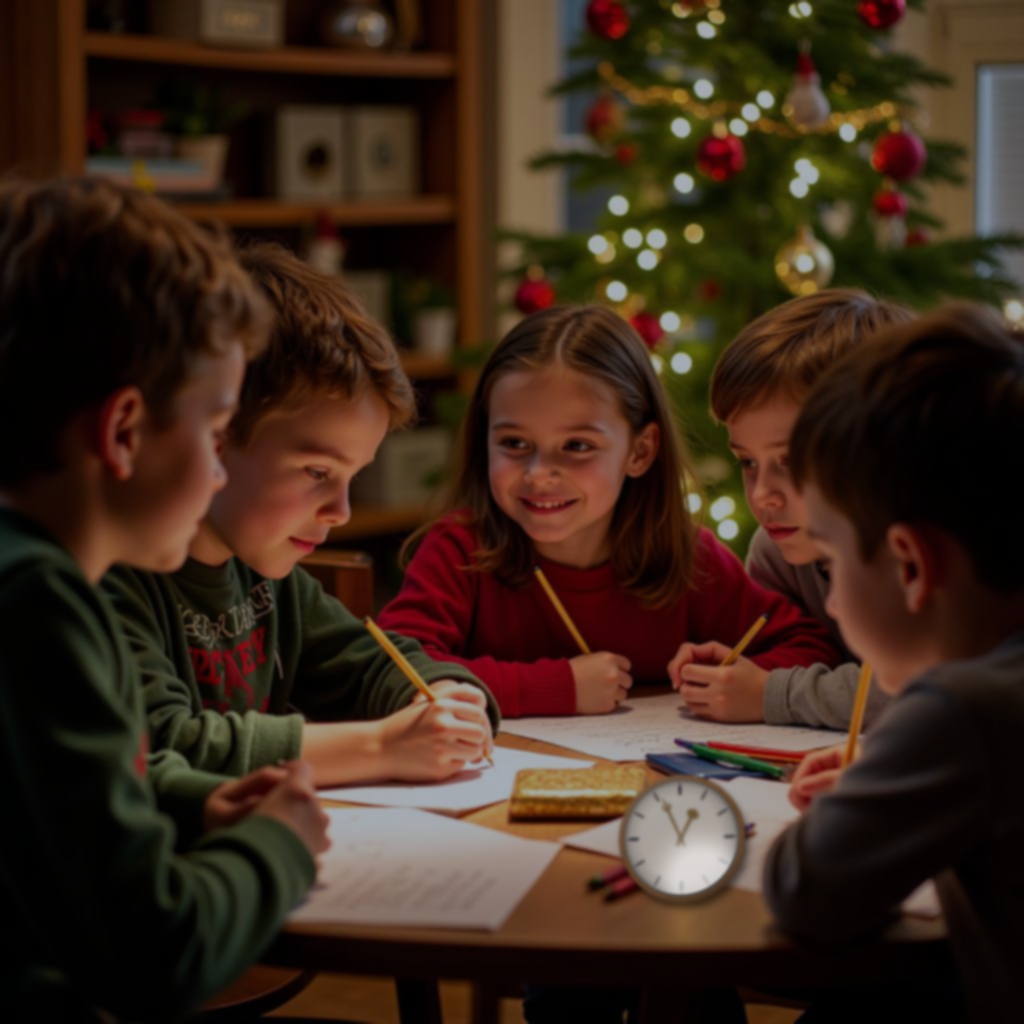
**12:56**
